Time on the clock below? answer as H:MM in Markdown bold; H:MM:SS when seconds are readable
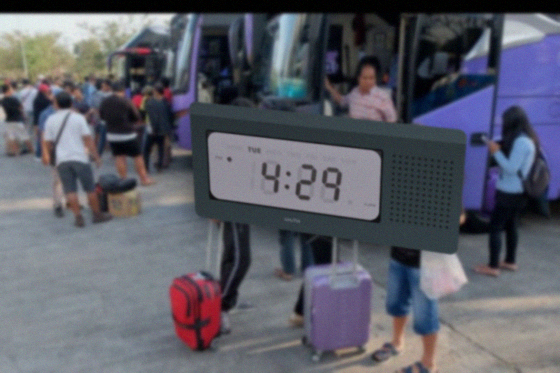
**4:29**
